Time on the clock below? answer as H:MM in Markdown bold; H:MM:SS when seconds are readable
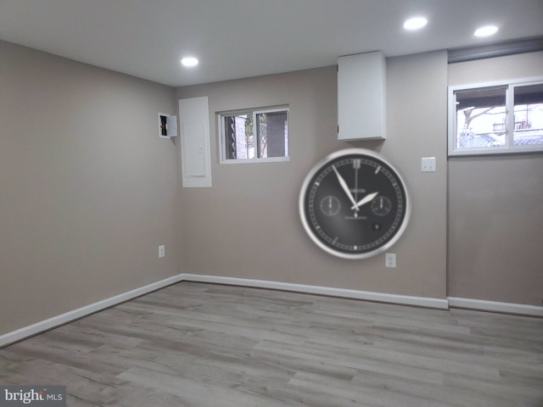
**1:55**
